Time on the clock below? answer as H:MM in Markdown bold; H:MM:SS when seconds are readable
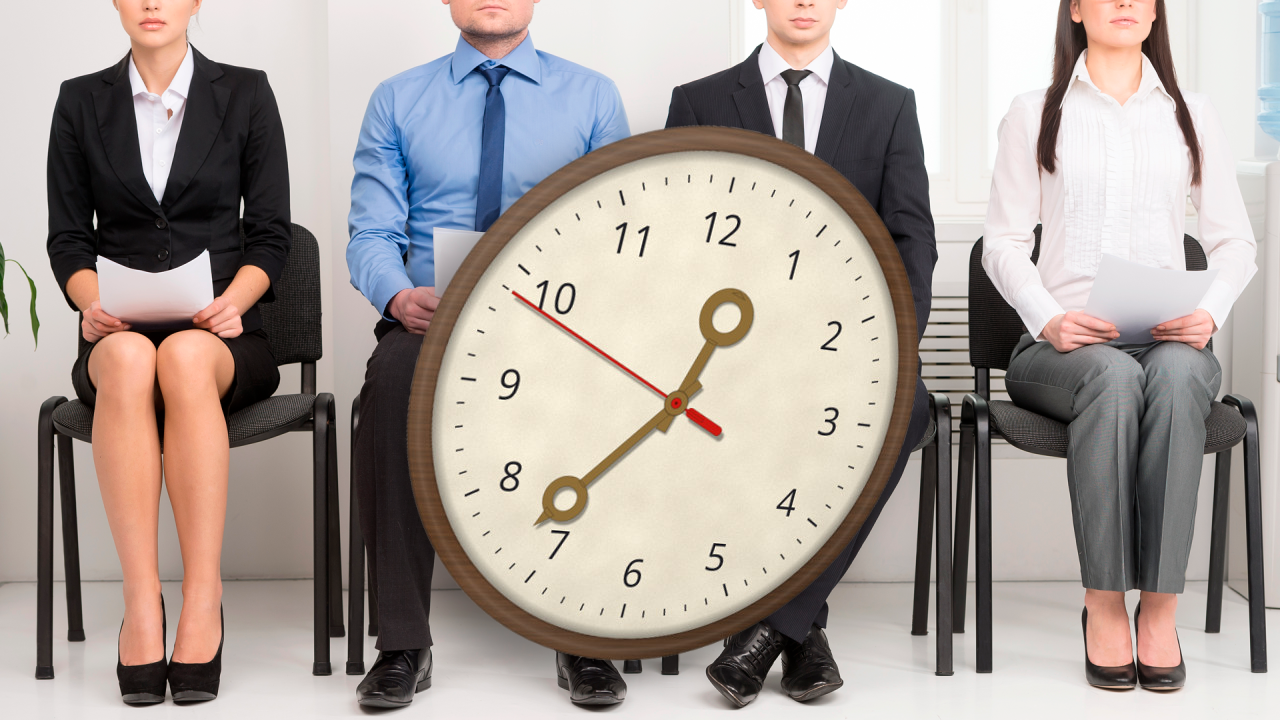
**12:36:49**
